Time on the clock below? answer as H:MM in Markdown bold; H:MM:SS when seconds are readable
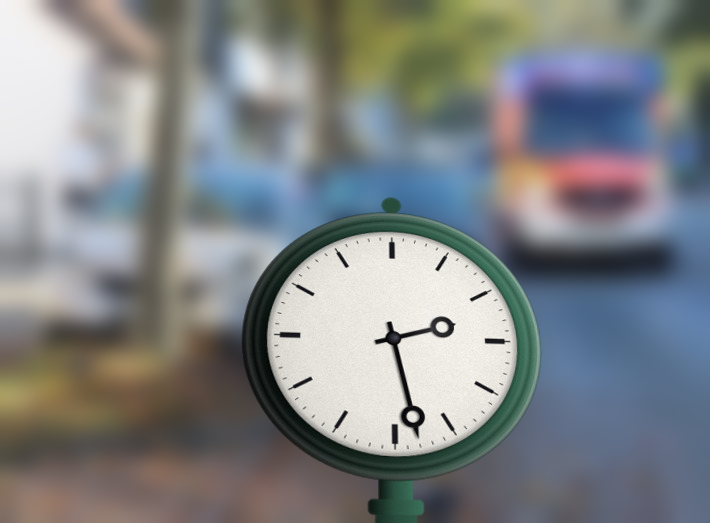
**2:28**
